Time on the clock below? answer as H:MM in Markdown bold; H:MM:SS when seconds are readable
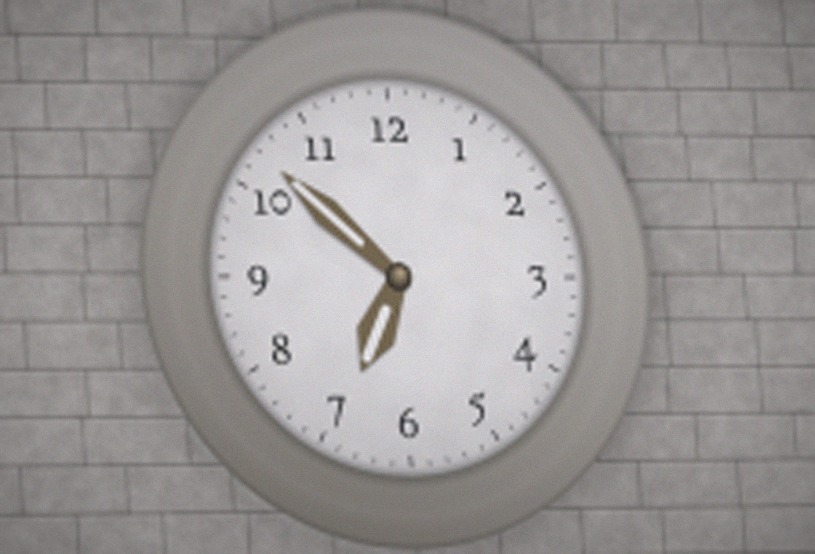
**6:52**
